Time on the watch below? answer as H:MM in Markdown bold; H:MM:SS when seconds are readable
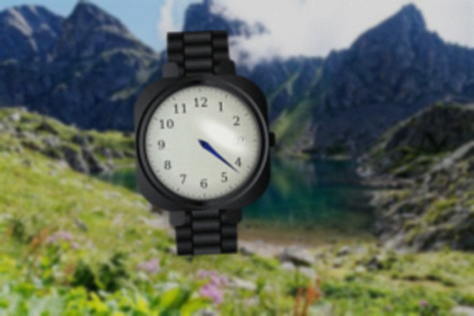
**4:22**
